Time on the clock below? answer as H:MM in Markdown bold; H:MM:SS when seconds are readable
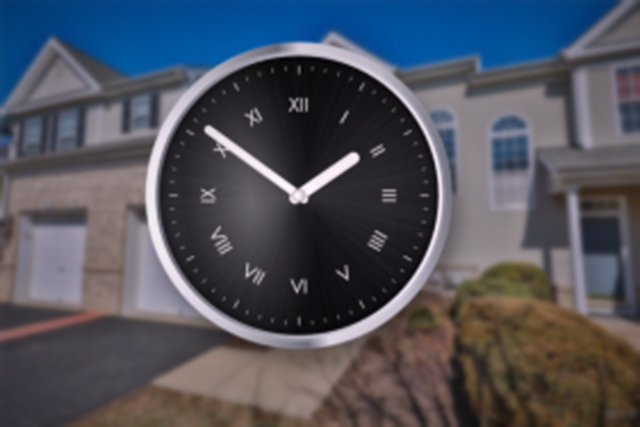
**1:51**
